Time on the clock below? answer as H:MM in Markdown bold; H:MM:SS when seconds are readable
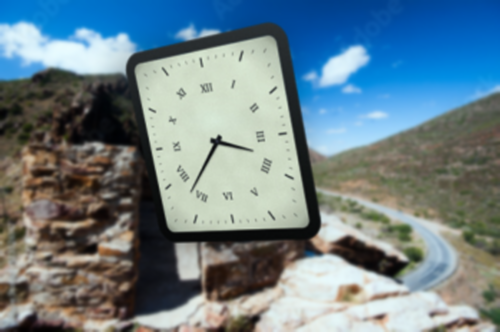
**3:37**
